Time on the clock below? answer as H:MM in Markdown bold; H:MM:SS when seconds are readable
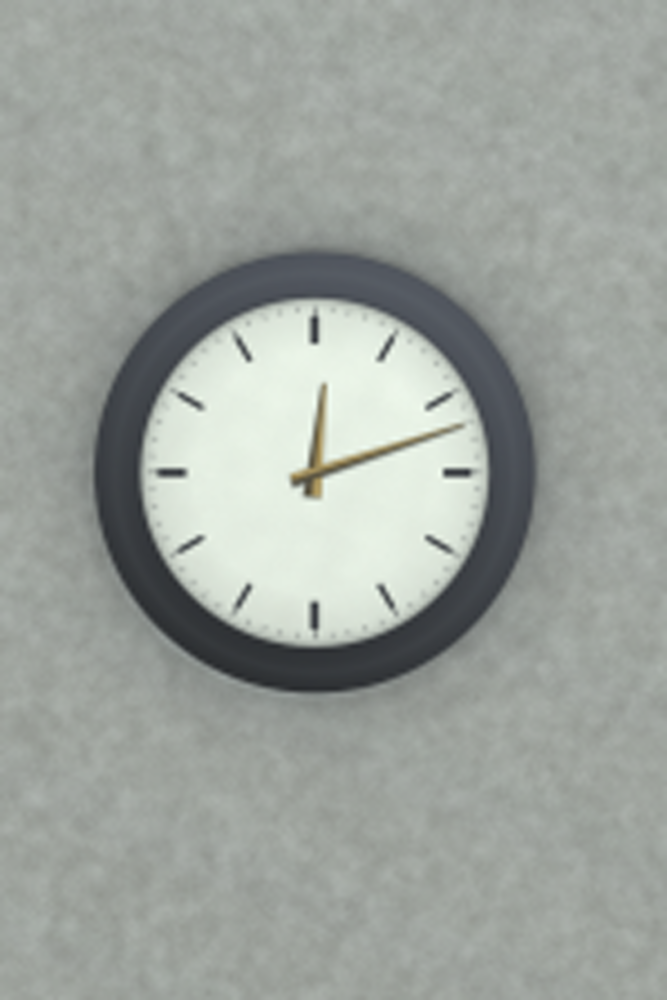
**12:12**
